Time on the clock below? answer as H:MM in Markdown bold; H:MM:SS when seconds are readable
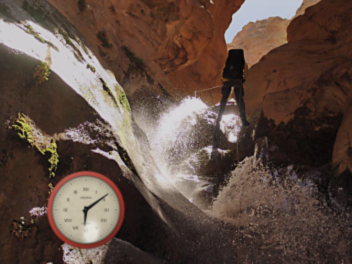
**6:09**
